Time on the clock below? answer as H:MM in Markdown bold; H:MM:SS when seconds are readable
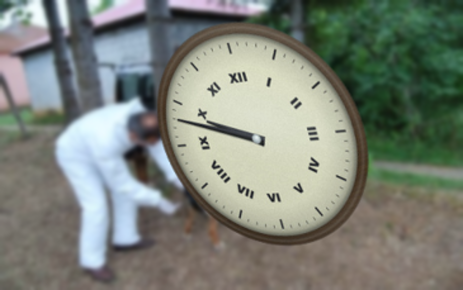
**9:48**
